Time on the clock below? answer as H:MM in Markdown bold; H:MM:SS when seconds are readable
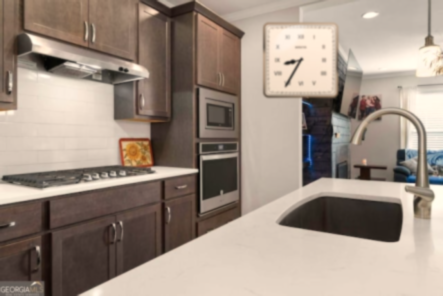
**8:35**
